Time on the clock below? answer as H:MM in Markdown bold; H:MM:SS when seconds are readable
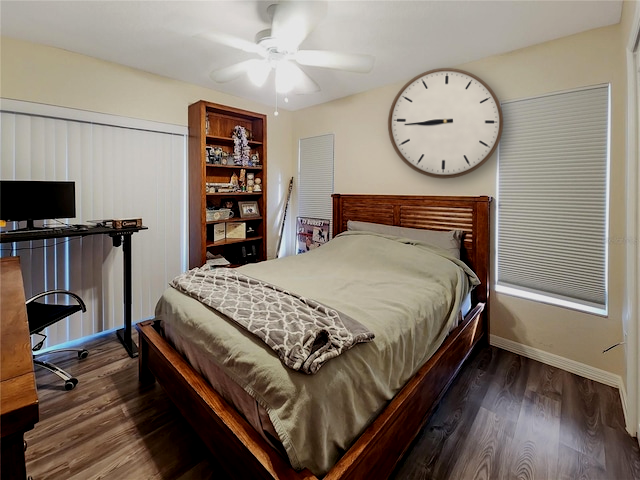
**8:44**
